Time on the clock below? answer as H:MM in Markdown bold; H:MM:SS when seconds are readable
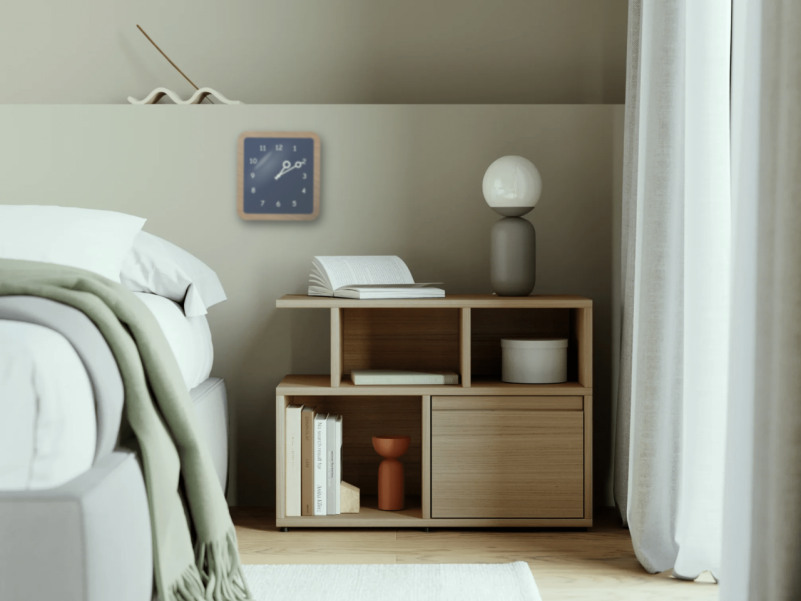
**1:10**
